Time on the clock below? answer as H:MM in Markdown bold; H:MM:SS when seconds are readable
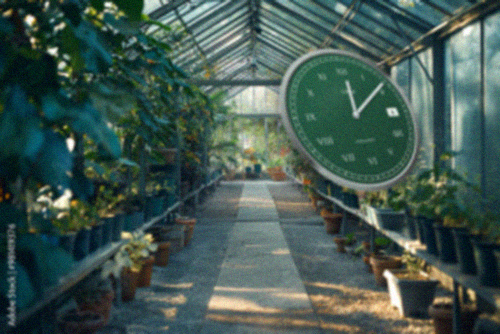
**12:09**
